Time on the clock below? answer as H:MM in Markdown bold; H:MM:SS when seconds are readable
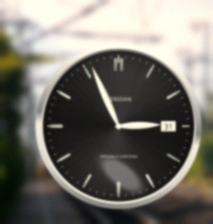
**2:56**
